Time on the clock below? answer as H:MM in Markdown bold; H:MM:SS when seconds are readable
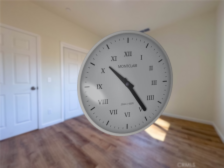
**10:24**
